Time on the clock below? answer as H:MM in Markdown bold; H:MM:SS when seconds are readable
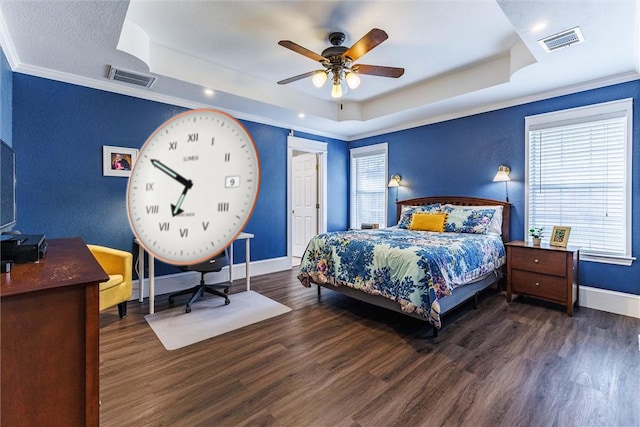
**6:50**
